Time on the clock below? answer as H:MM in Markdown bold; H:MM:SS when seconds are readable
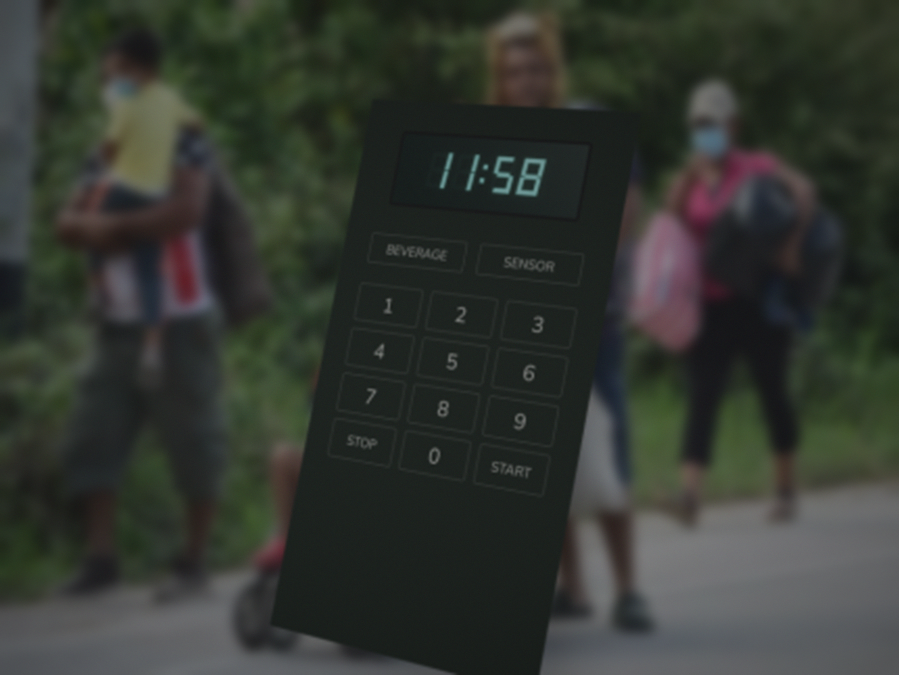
**11:58**
